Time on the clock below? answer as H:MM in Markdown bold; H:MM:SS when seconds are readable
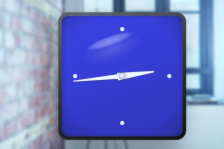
**2:44**
